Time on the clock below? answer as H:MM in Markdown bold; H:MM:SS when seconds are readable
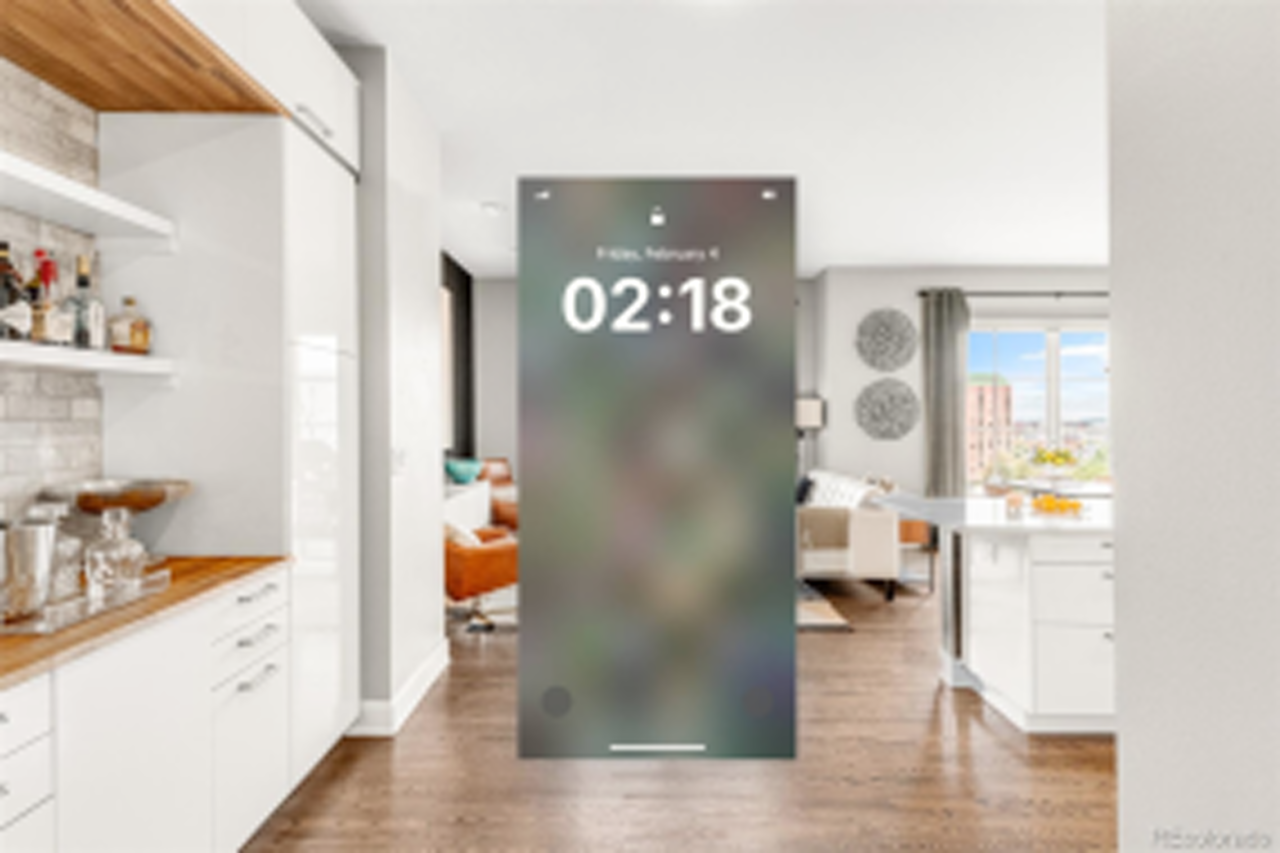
**2:18**
